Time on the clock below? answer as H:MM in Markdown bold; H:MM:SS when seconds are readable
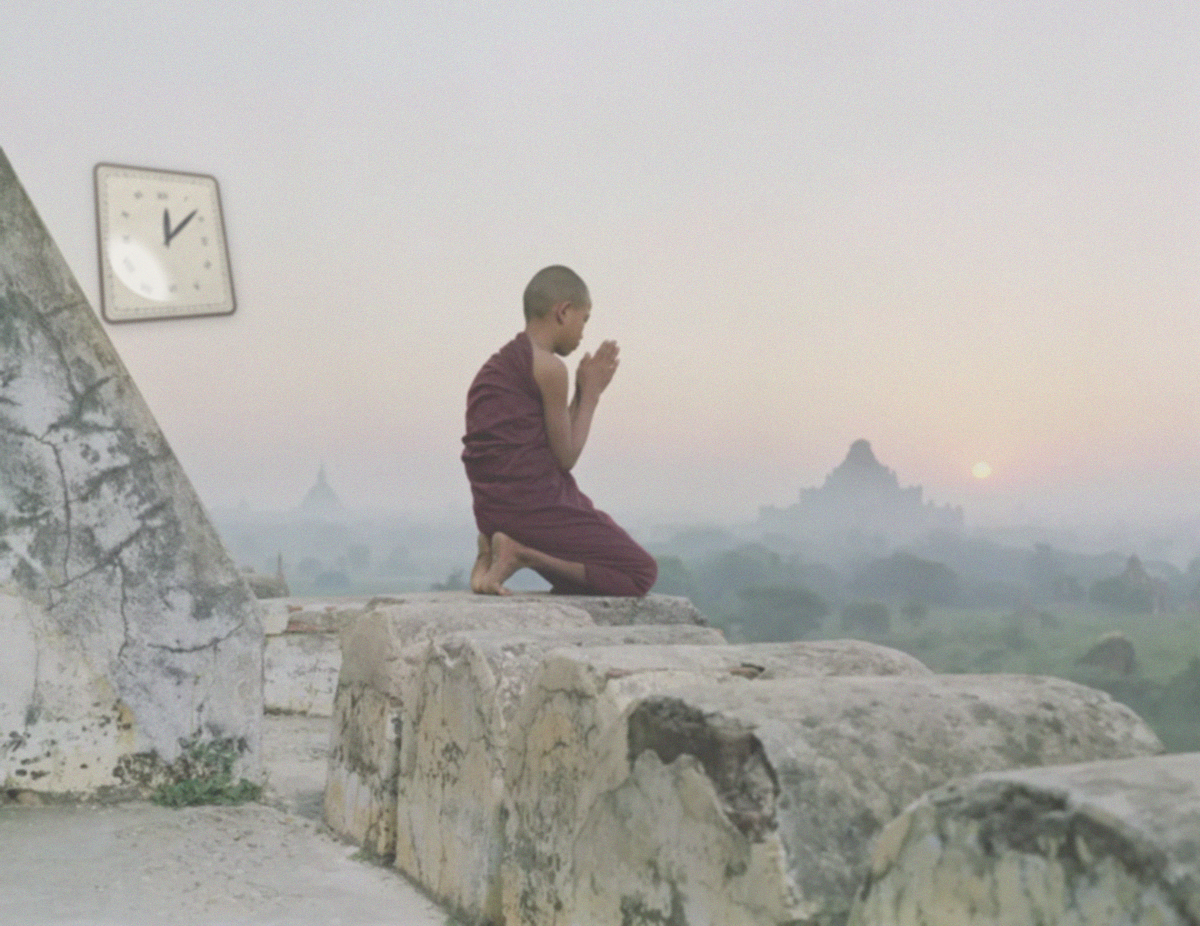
**12:08**
